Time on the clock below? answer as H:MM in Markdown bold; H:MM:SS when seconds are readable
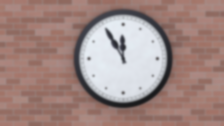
**11:55**
